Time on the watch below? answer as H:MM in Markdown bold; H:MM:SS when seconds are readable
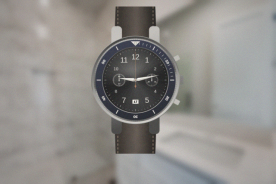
**9:13**
